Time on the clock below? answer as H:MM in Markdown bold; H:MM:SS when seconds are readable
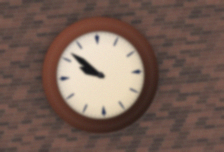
**9:52**
